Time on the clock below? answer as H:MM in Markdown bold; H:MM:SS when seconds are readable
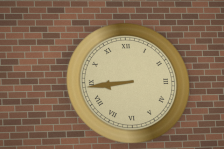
**8:44**
